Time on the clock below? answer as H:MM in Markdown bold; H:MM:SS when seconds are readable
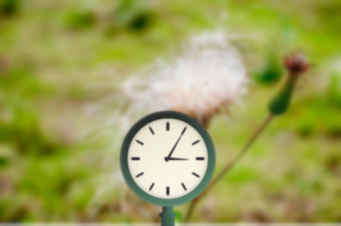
**3:05**
